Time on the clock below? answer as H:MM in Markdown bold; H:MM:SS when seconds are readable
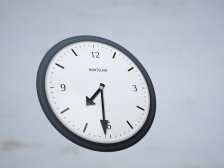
**7:31**
